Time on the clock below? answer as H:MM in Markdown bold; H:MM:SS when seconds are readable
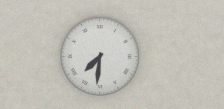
**7:31**
